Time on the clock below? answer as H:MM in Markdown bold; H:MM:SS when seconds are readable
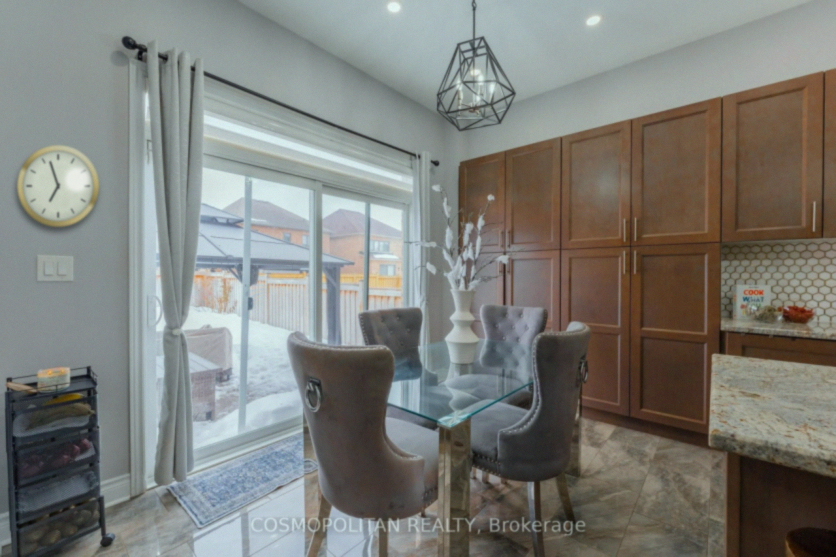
**6:57**
